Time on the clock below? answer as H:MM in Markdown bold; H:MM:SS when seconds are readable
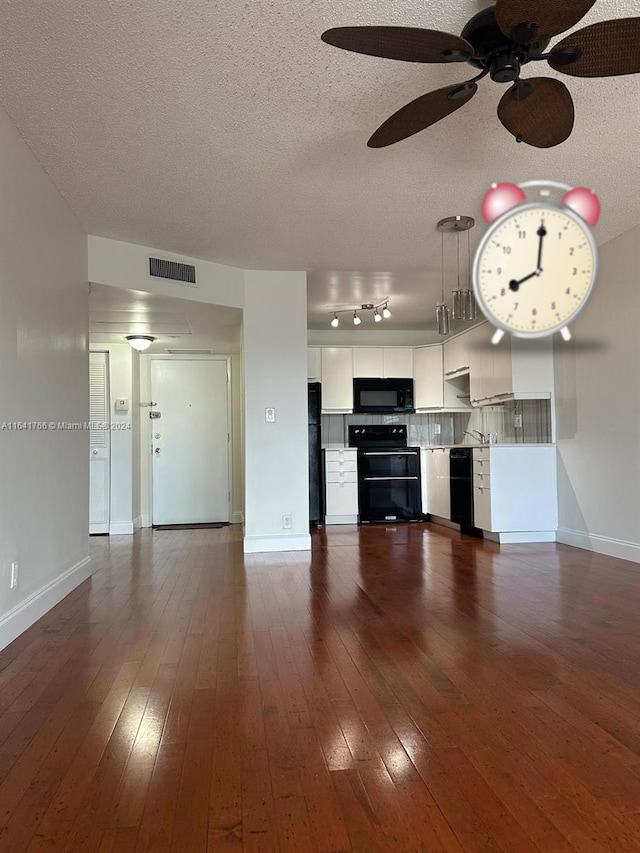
**8:00**
